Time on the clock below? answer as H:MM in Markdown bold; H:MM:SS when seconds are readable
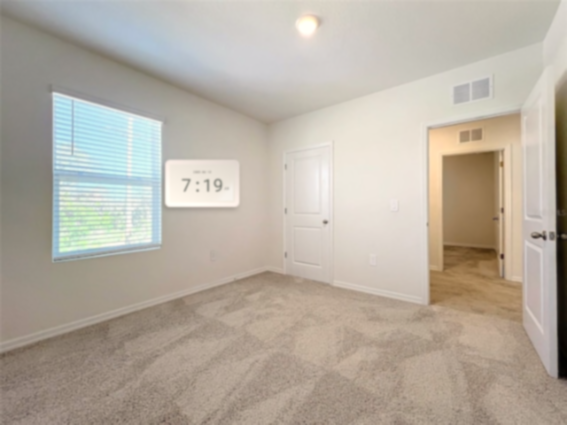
**7:19**
